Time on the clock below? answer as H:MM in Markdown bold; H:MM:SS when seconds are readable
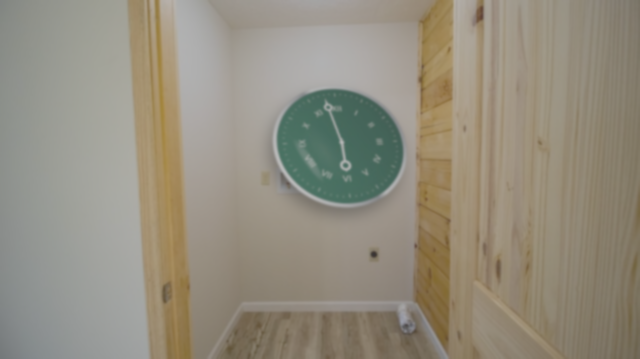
**5:58**
